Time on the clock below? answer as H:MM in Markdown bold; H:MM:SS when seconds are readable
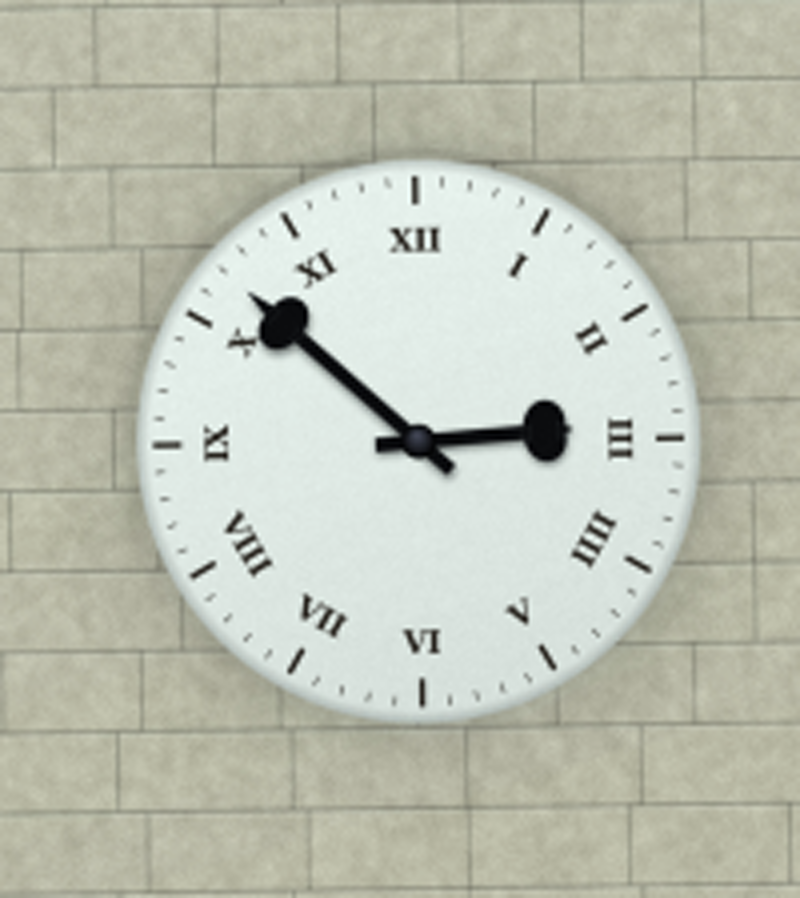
**2:52**
